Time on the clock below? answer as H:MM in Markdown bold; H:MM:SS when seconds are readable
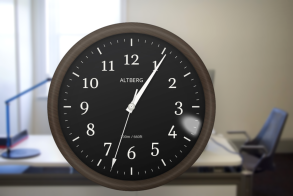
**1:05:33**
